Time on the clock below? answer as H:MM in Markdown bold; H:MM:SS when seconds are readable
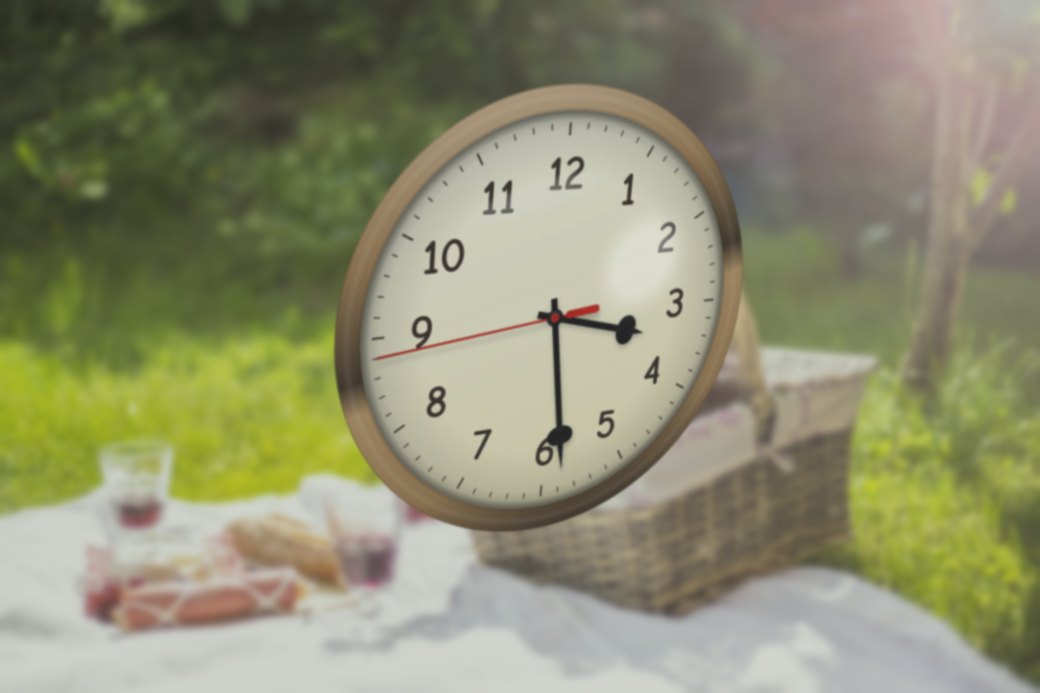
**3:28:44**
